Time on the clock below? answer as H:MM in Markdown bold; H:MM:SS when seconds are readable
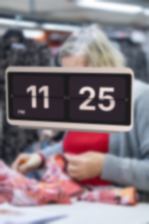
**11:25**
